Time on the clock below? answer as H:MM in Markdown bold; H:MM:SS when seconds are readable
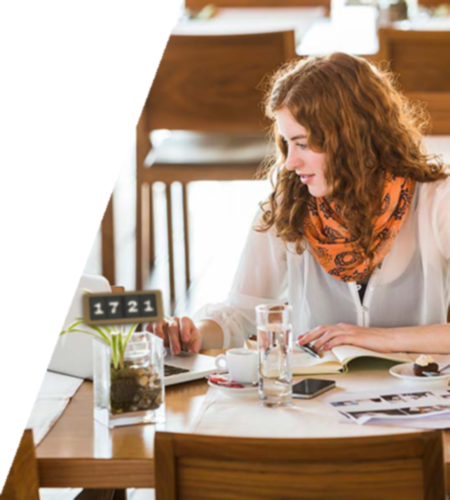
**17:21**
